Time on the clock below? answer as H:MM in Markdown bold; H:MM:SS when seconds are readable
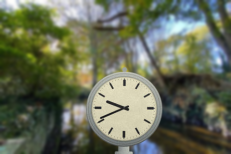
**9:41**
